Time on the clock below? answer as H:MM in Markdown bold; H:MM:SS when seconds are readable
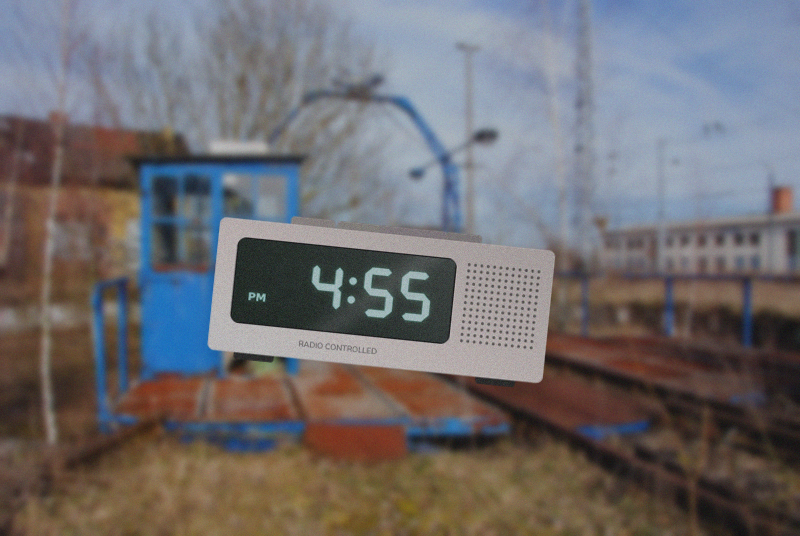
**4:55**
